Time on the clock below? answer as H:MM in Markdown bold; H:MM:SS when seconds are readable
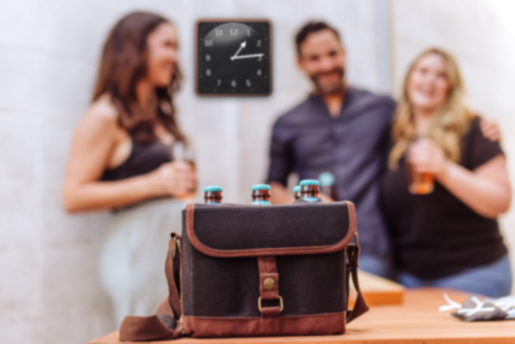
**1:14**
